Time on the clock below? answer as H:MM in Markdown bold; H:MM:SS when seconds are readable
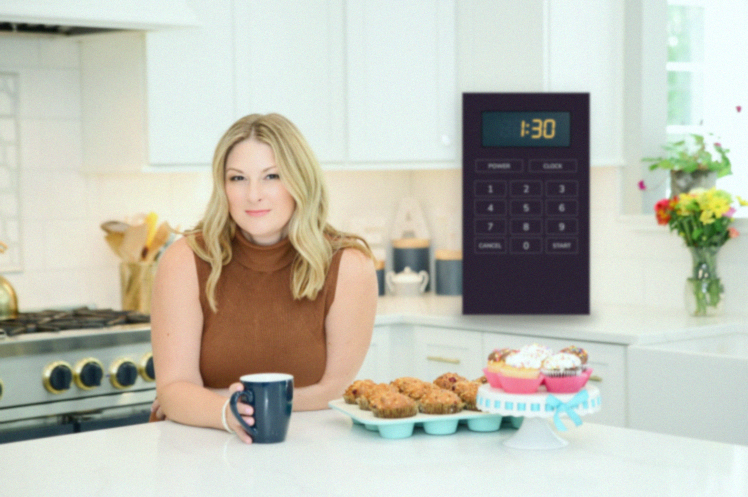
**1:30**
